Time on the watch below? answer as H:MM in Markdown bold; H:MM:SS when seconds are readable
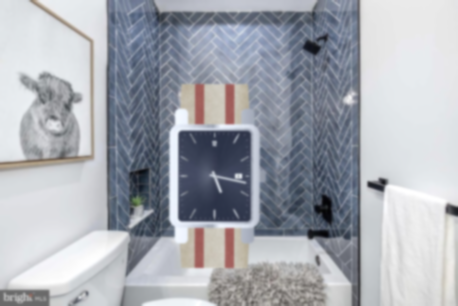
**5:17**
